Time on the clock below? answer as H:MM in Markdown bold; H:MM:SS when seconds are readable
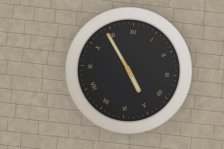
**4:54**
